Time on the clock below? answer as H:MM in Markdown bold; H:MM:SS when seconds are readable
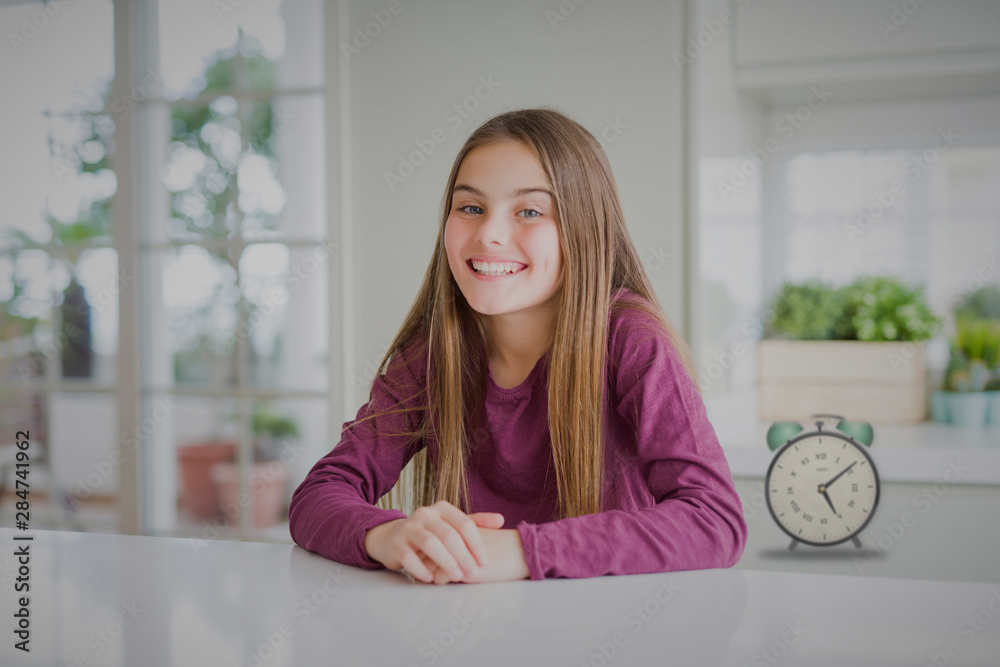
**5:09**
